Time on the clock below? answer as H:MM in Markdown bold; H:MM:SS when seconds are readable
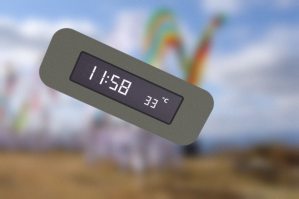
**11:58**
